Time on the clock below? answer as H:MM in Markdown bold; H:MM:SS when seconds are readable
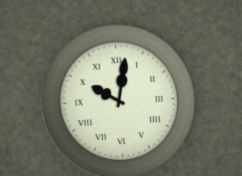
**10:02**
